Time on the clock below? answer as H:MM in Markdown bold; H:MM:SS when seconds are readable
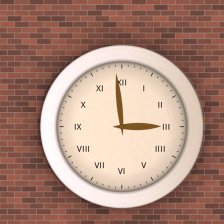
**2:59**
